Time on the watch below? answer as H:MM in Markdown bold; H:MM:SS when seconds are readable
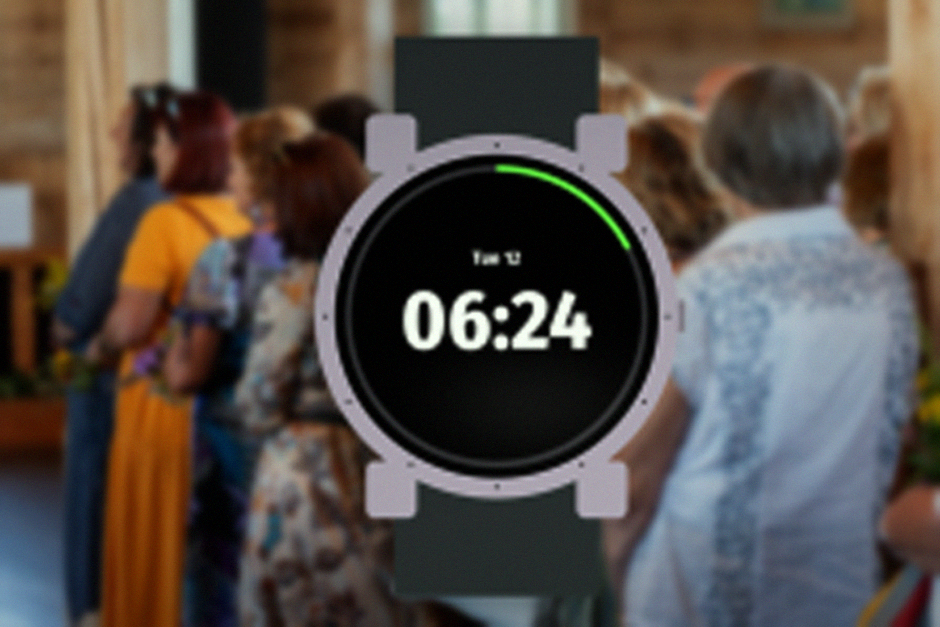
**6:24**
